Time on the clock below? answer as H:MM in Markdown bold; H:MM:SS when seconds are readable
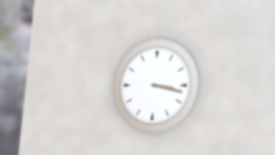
**3:17**
